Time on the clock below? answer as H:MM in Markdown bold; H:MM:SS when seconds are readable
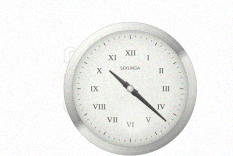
**10:22**
